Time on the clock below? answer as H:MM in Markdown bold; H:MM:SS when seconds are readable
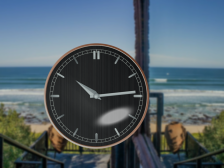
**10:14**
